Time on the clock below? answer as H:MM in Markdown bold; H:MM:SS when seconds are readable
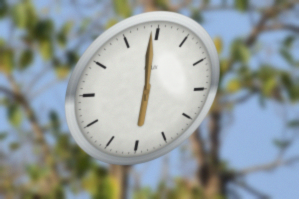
**5:59**
